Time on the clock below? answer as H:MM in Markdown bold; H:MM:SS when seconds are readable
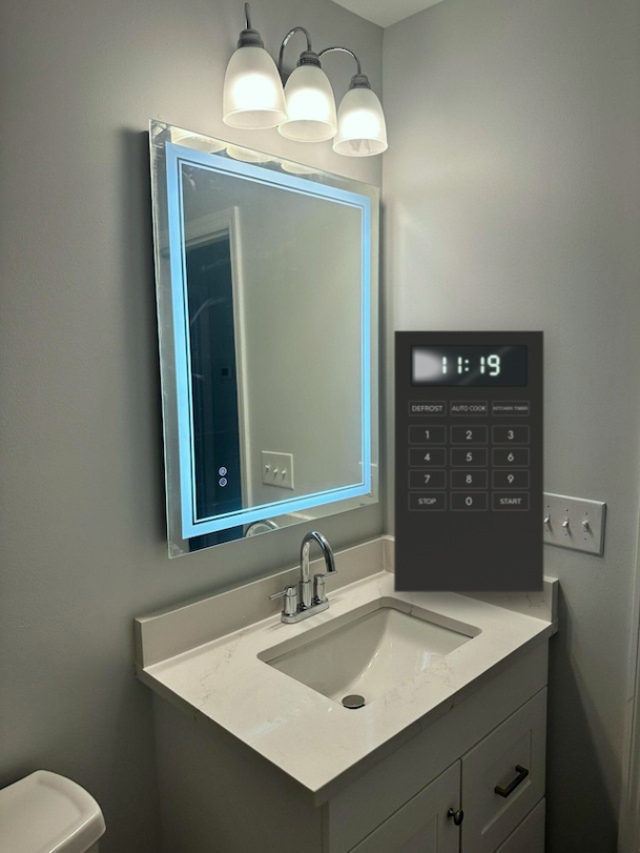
**11:19**
